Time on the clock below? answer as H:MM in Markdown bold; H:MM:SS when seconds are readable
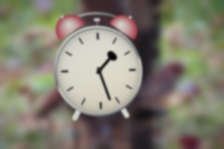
**1:27**
